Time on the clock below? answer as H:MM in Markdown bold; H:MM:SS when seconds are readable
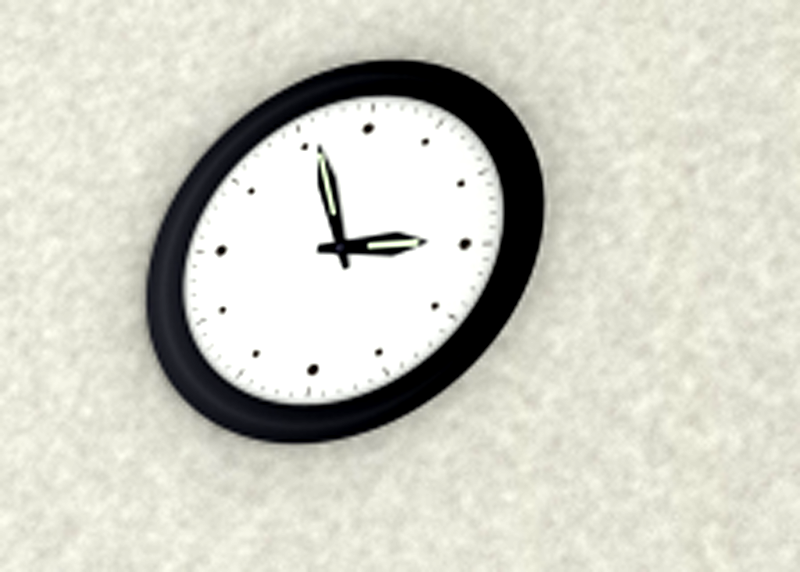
**2:56**
